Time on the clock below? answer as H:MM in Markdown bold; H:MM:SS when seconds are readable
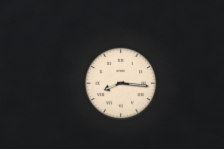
**8:16**
